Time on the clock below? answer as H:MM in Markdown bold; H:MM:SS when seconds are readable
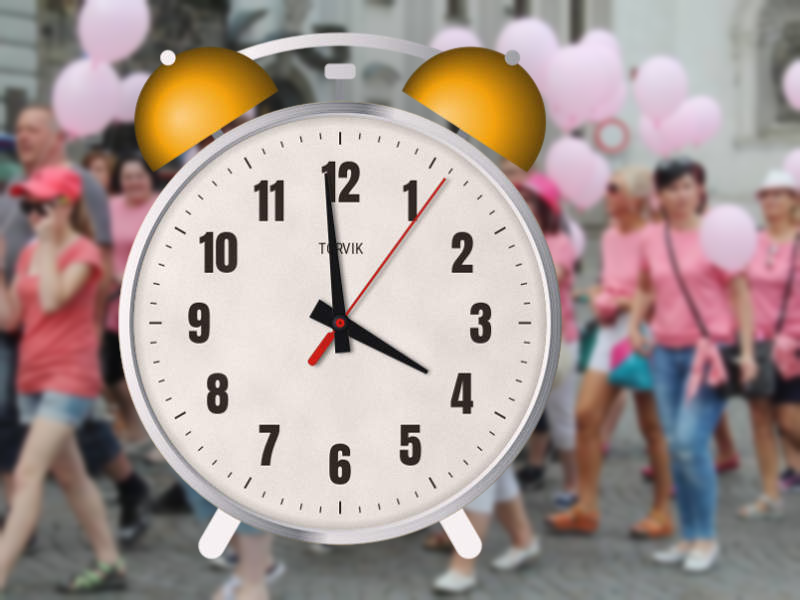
**3:59:06**
